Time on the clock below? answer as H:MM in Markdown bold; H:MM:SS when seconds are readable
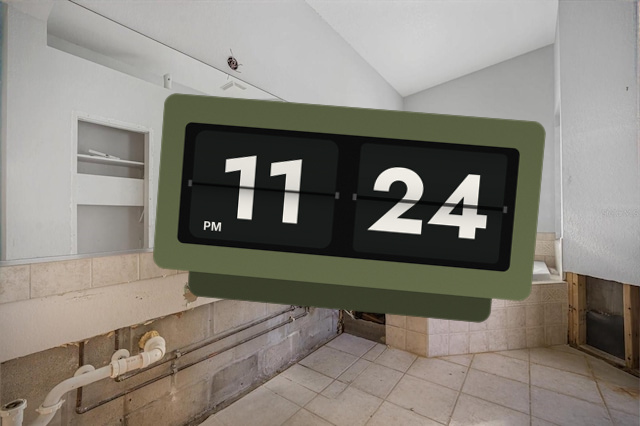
**11:24**
